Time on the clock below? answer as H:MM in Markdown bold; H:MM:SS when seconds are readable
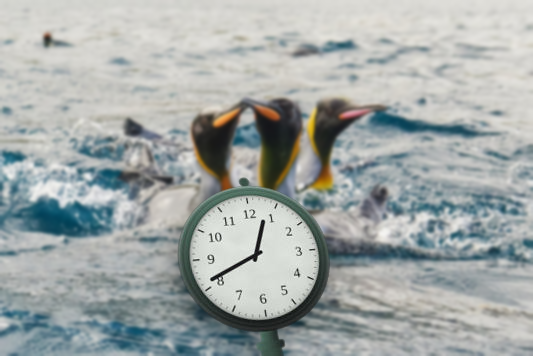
**12:41**
